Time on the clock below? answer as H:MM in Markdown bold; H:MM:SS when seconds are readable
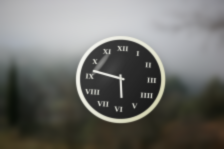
**5:47**
